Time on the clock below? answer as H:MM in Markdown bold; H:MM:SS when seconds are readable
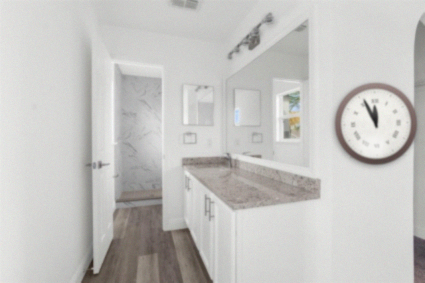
**11:56**
